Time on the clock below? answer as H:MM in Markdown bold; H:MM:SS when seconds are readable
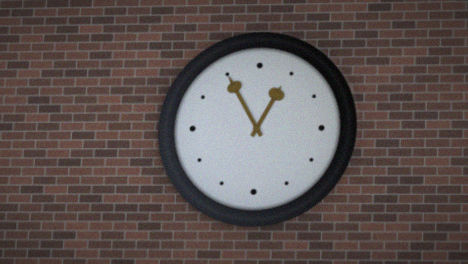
**12:55**
